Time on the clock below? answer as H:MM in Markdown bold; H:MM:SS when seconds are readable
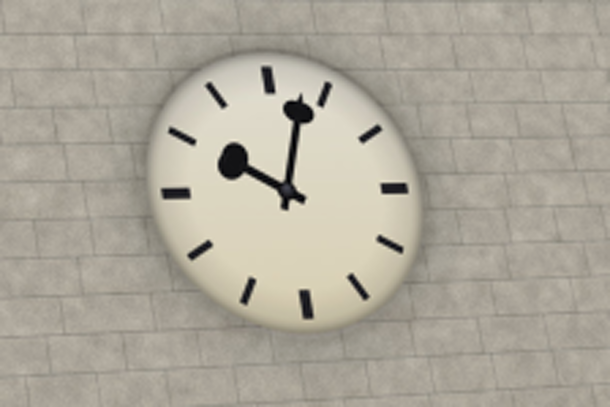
**10:03**
